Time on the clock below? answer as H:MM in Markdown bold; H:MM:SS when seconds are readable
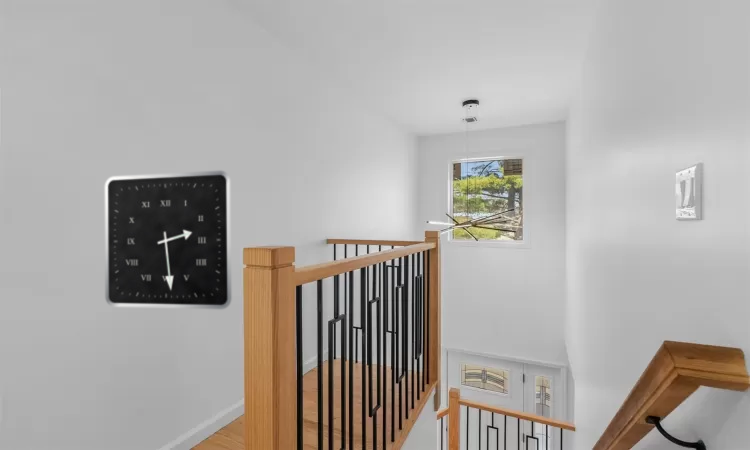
**2:29**
